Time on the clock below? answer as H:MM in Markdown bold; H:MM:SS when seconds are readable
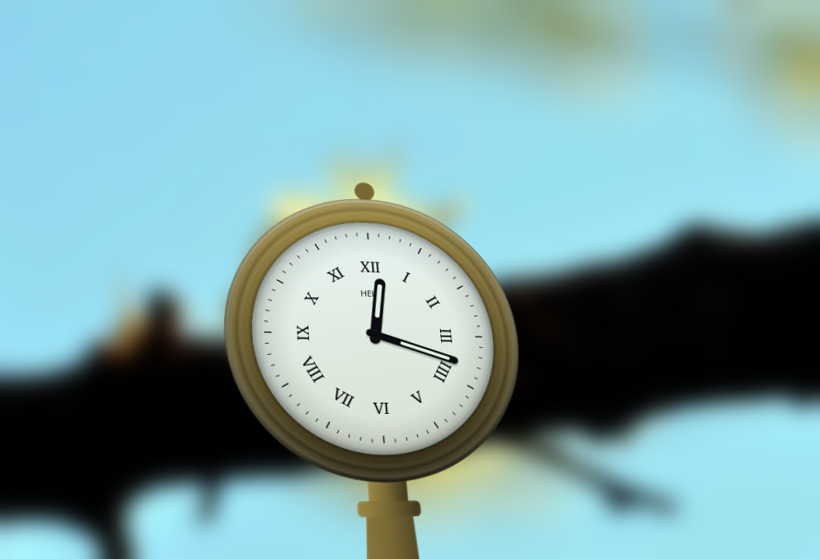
**12:18**
